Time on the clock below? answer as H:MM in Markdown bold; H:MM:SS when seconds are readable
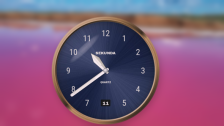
**10:39**
